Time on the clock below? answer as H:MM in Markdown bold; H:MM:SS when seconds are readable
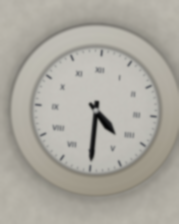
**4:30**
